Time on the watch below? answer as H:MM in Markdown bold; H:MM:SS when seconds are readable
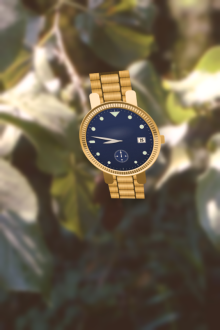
**8:47**
